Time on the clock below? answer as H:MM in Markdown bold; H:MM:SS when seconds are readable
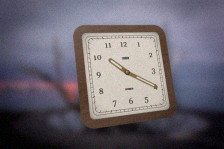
**10:20**
